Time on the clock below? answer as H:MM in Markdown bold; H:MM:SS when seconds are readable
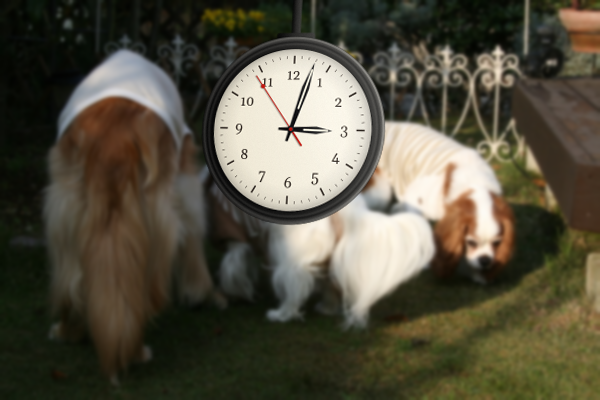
**3:02:54**
